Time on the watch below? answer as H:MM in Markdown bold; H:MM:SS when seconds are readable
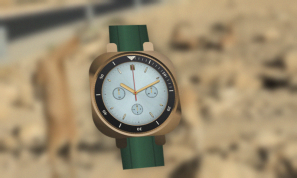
**10:11**
